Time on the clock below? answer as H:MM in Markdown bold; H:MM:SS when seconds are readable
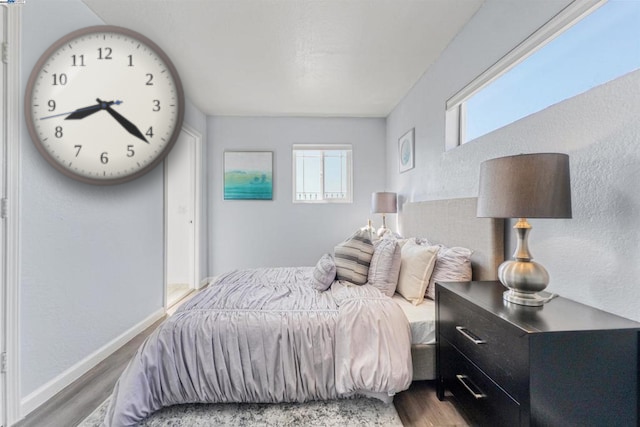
**8:21:43**
